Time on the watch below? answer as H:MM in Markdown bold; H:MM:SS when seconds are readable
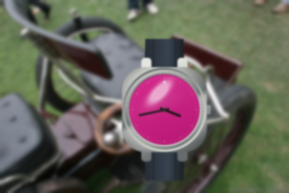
**3:43**
